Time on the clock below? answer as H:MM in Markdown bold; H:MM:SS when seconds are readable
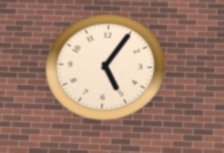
**5:05**
